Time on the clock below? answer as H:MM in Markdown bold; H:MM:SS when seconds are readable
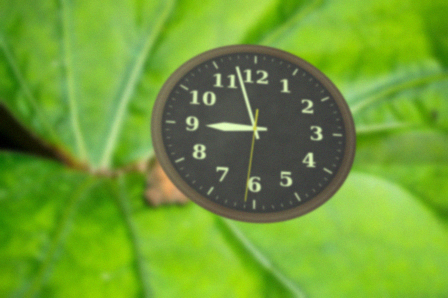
**8:57:31**
